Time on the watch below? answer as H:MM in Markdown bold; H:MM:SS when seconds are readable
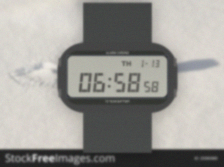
**6:58:58**
